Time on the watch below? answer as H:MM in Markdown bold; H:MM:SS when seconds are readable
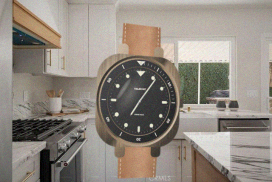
**7:06**
